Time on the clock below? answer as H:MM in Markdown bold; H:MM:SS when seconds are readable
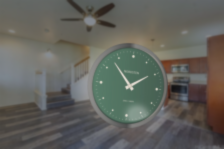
**1:53**
